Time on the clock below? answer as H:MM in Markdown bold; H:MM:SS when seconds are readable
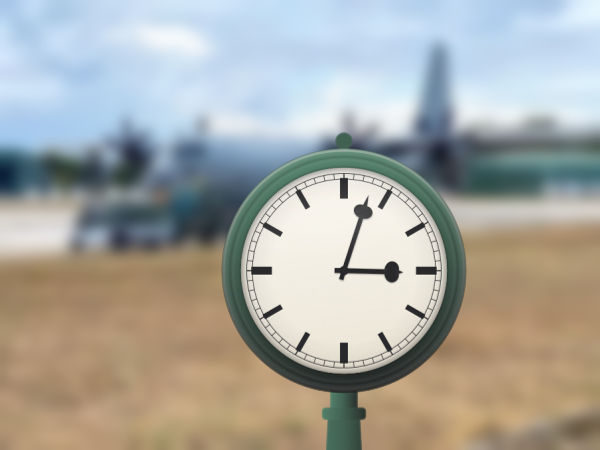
**3:03**
